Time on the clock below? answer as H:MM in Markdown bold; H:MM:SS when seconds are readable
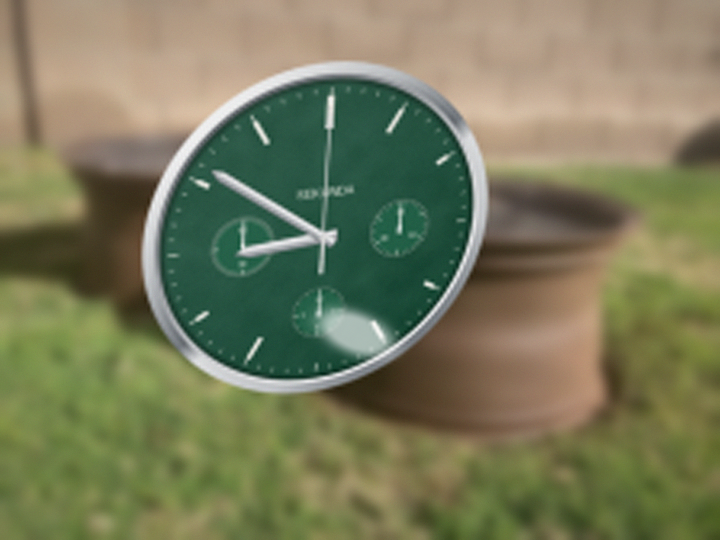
**8:51**
